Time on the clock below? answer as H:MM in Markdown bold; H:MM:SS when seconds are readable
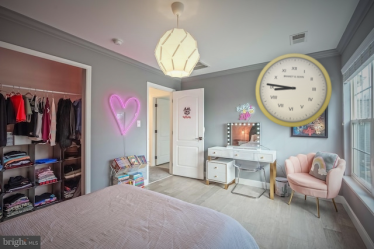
**8:46**
